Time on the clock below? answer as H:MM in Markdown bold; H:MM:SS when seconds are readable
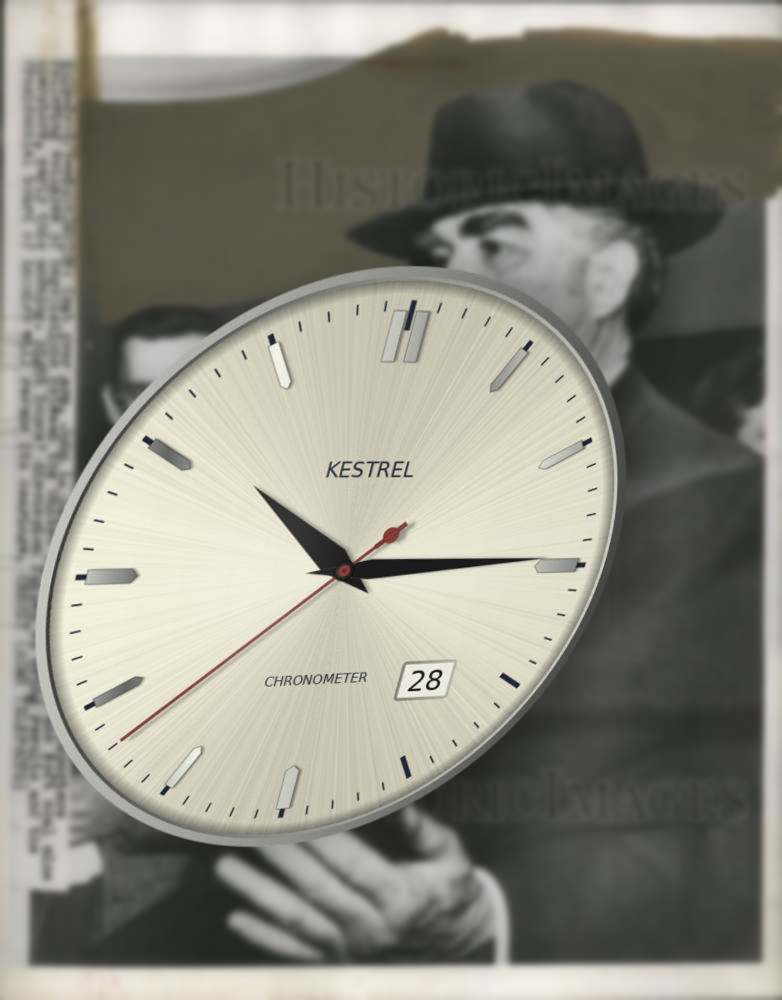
**10:14:38**
